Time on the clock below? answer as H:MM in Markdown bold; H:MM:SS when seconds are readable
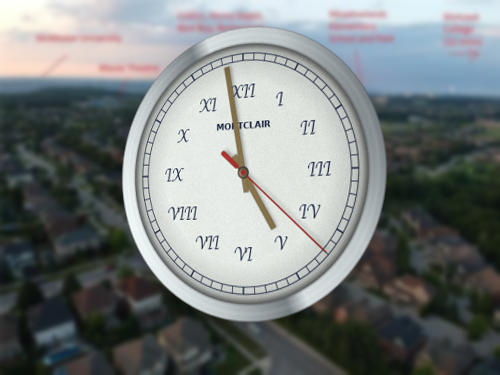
**4:58:22**
